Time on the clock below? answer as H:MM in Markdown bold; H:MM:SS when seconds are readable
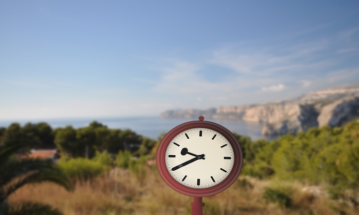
**9:40**
